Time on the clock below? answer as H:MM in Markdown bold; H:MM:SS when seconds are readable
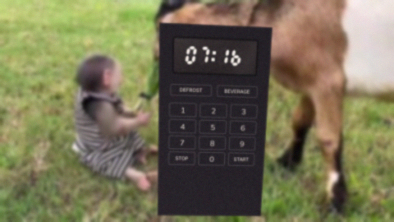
**7:16**
